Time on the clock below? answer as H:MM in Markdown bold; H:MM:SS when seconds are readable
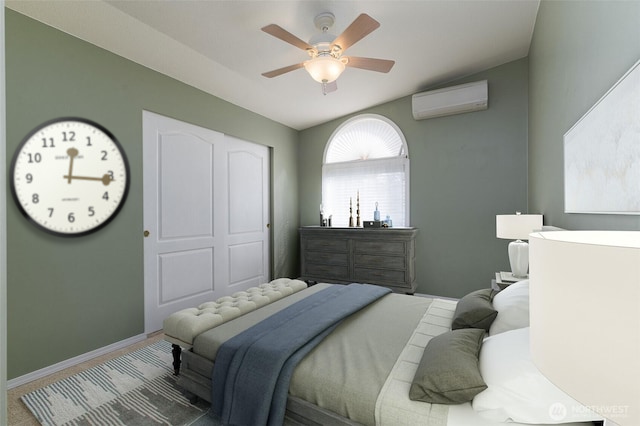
**12:16**
